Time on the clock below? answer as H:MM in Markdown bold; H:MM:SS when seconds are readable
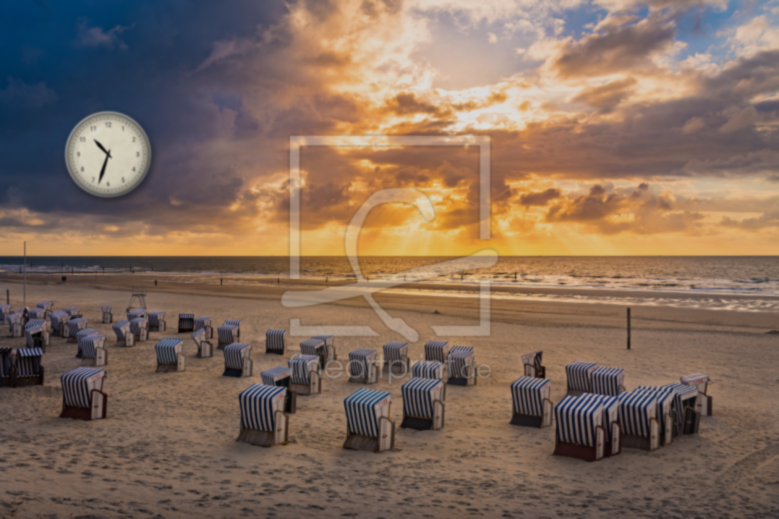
**10:33**
